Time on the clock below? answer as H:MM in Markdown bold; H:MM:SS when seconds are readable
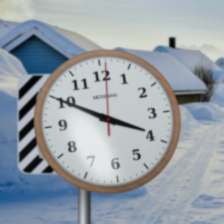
**3:50:01**
